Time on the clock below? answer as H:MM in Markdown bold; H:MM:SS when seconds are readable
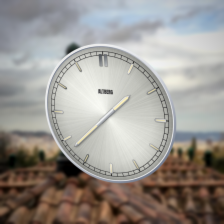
**1:38**
